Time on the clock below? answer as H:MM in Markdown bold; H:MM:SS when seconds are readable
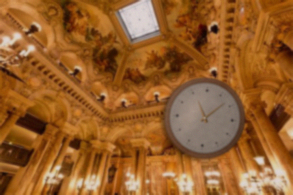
**11:08**
